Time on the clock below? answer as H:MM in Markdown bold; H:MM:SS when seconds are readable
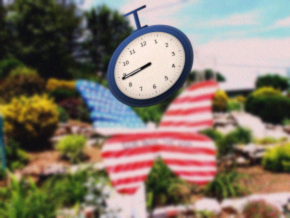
**8:44**
